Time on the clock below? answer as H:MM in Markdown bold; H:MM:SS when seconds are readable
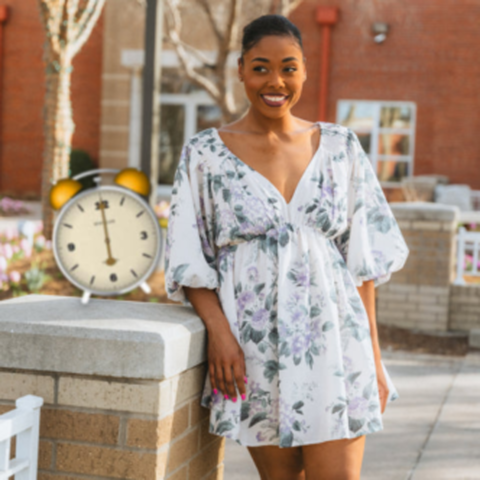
**6:00**
